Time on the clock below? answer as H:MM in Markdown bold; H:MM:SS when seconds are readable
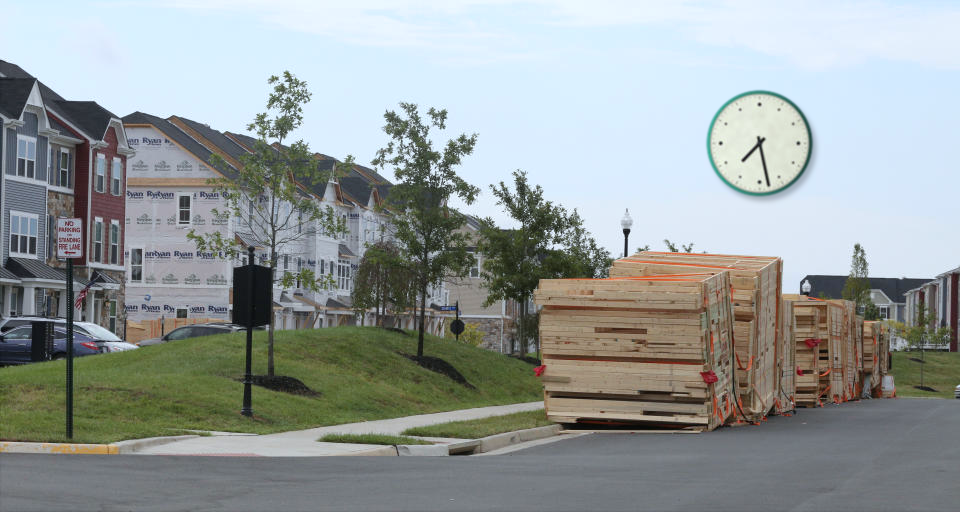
**7:28**
